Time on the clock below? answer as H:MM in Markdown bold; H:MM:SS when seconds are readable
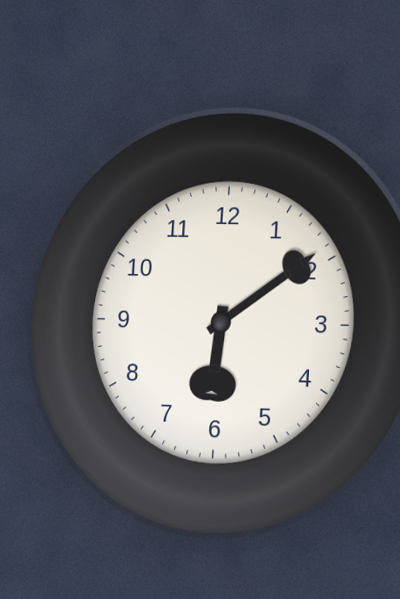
**6:09**
